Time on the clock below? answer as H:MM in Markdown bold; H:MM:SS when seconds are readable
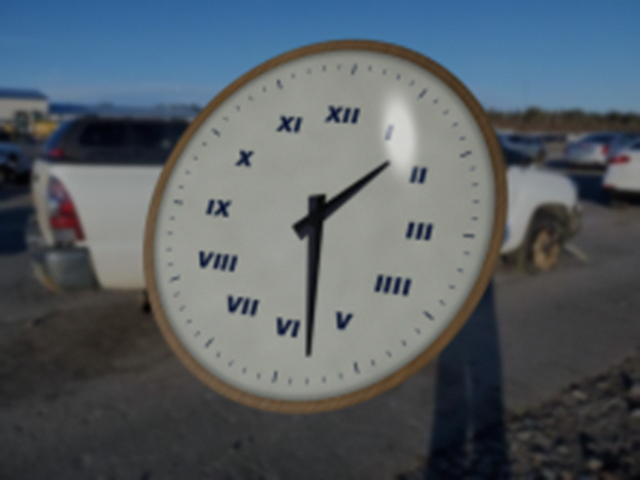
**1:28**
